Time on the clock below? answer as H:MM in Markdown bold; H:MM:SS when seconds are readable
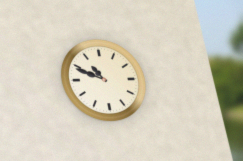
**10:49**
